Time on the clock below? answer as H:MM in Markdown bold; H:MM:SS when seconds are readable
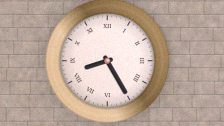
**8:25**
